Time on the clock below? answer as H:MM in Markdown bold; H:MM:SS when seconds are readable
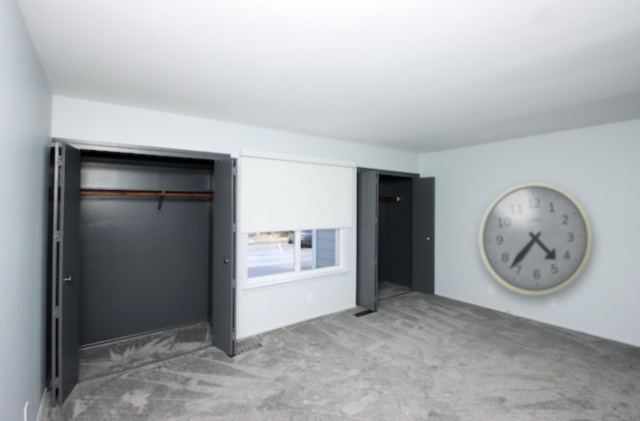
**4:37**
